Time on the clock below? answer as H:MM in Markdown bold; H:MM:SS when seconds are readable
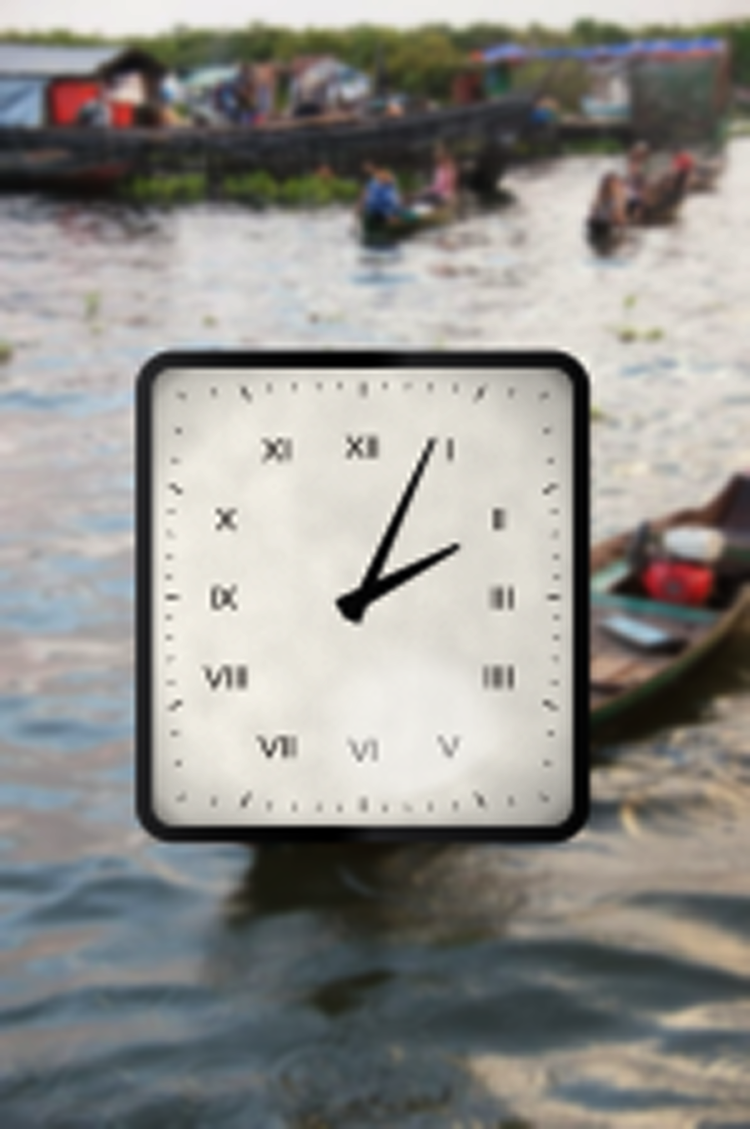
**2:04**
